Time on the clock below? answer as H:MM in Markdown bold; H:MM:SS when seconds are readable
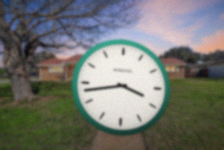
**3:43**
